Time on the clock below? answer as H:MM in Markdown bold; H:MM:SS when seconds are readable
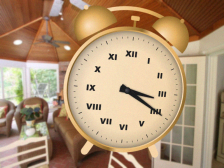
**3:20**
